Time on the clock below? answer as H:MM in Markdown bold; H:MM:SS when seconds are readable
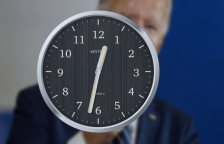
**12:32**
